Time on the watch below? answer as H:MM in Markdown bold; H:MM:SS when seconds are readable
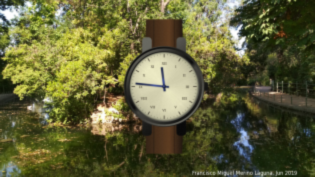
**11:46**
